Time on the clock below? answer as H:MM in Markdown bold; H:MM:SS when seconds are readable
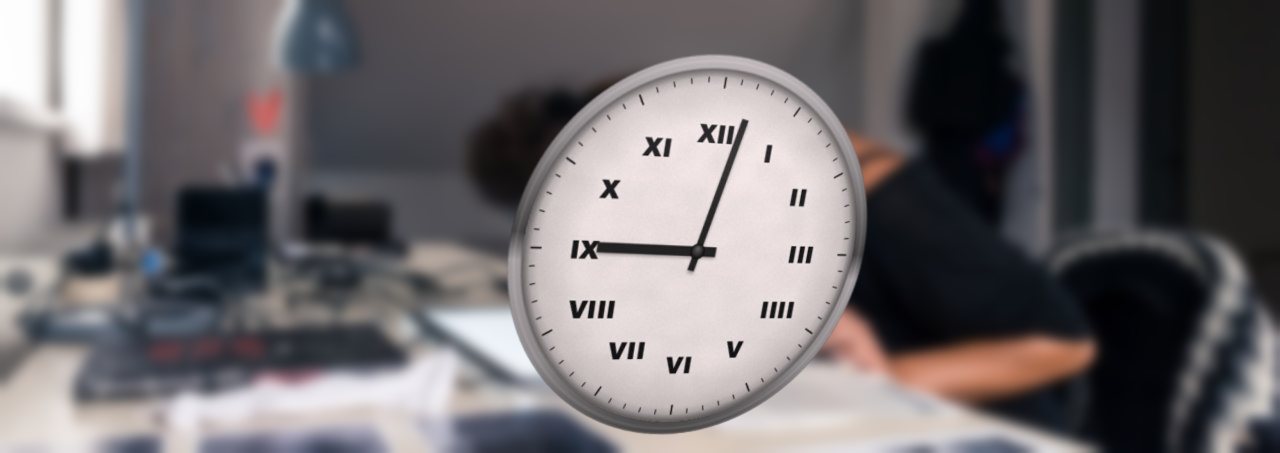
**9:02**
